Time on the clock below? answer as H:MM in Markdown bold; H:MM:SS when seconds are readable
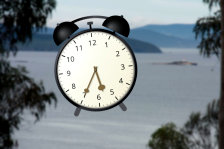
**5:35**
